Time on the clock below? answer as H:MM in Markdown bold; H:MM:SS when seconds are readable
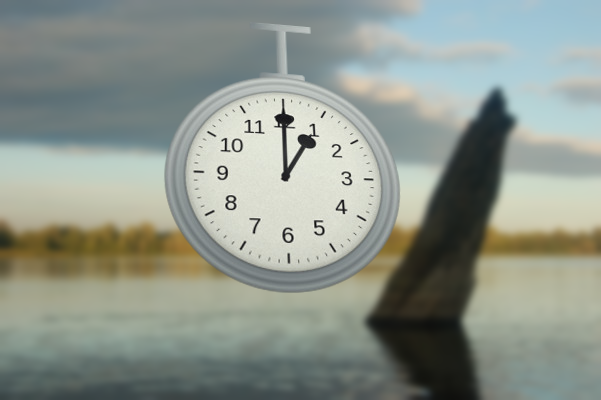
**1:00**
